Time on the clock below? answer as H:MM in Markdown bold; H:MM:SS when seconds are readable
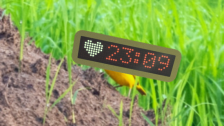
**23:09**
